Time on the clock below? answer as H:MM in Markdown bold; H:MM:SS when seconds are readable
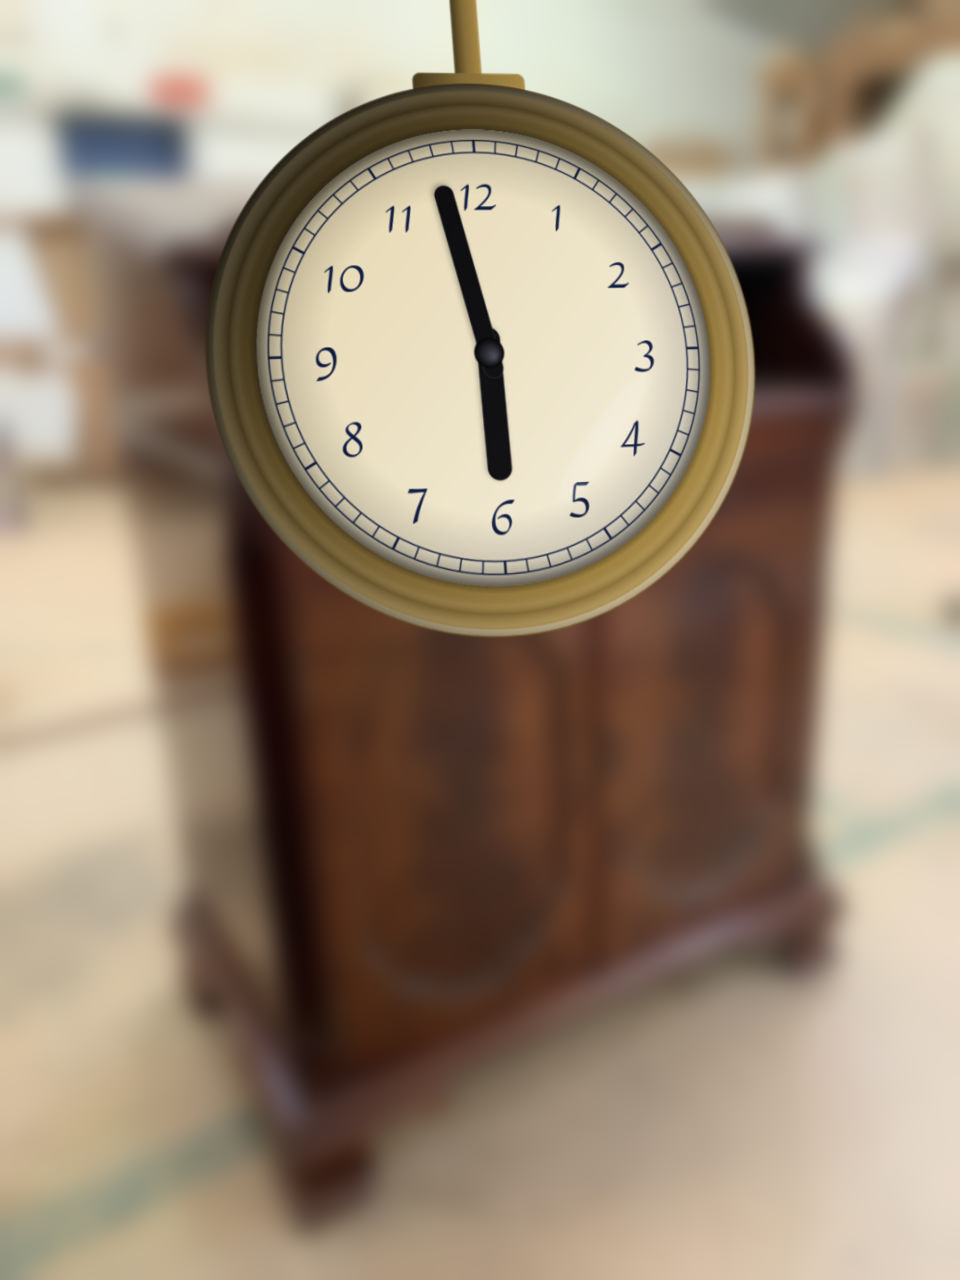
**5:58**
